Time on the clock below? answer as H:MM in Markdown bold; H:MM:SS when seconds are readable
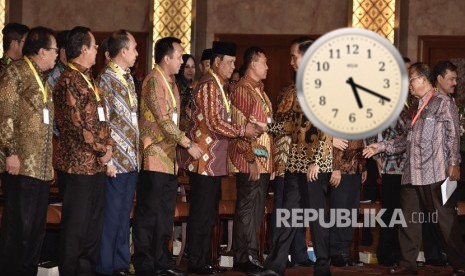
**5:19**
